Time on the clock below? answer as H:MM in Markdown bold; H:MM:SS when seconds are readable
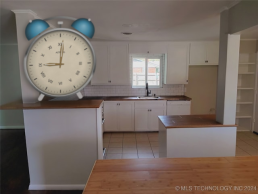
**9:01**
